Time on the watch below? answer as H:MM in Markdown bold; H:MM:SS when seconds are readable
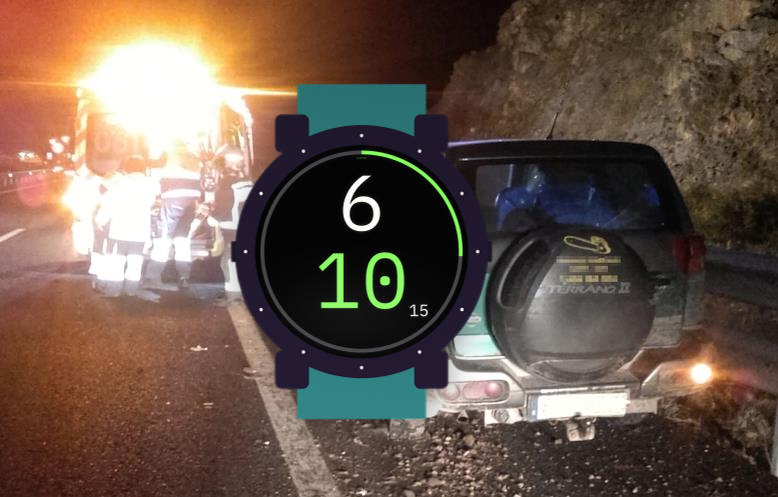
**6:10:15**
